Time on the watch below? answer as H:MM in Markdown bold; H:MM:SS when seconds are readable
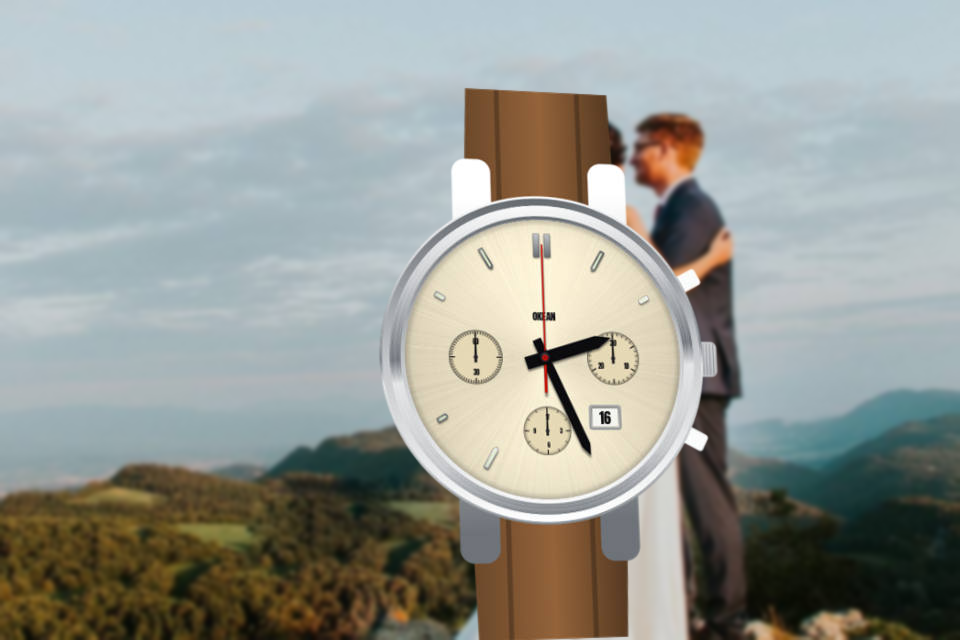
**2:26**
